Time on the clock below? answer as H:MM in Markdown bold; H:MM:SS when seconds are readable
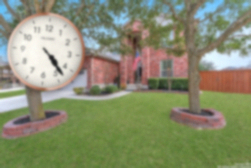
**4:23**
